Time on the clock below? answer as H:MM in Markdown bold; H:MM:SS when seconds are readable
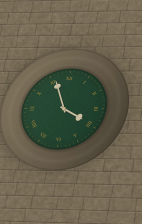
**3:56**
